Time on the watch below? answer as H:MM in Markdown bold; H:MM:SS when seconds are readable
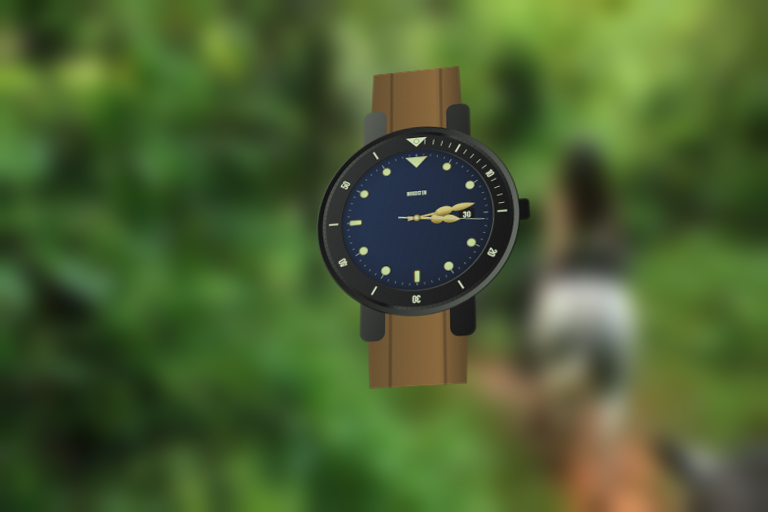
**3:13:16**
